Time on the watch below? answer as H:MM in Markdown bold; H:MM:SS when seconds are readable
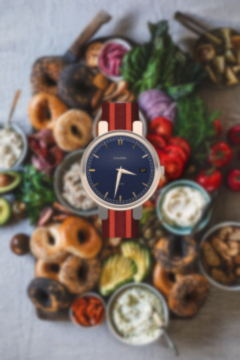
**3:32**
